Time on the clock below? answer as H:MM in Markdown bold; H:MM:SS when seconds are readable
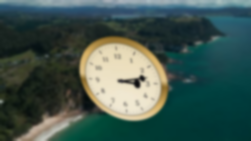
**3:13**
